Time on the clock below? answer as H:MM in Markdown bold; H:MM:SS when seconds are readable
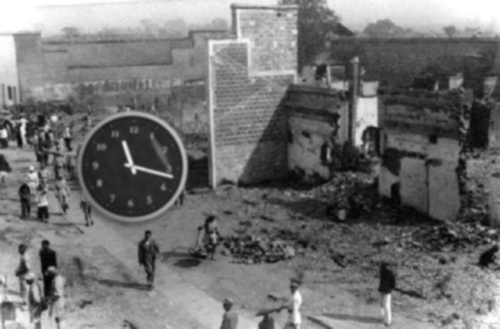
**11:17**
